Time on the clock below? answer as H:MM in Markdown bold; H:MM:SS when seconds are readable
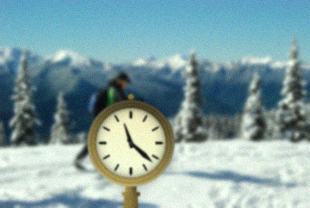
**11:22**
